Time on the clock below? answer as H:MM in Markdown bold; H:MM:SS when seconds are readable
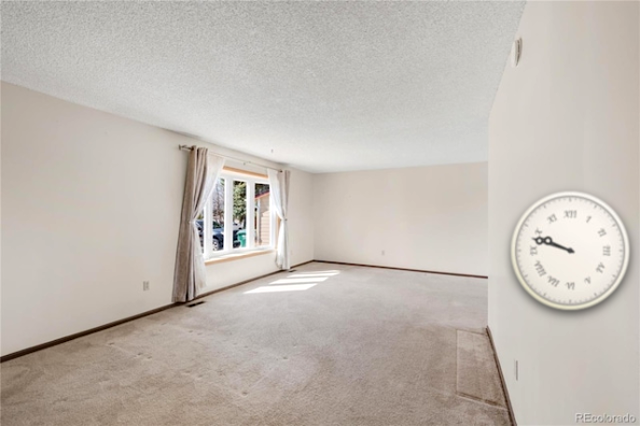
**9:48**
